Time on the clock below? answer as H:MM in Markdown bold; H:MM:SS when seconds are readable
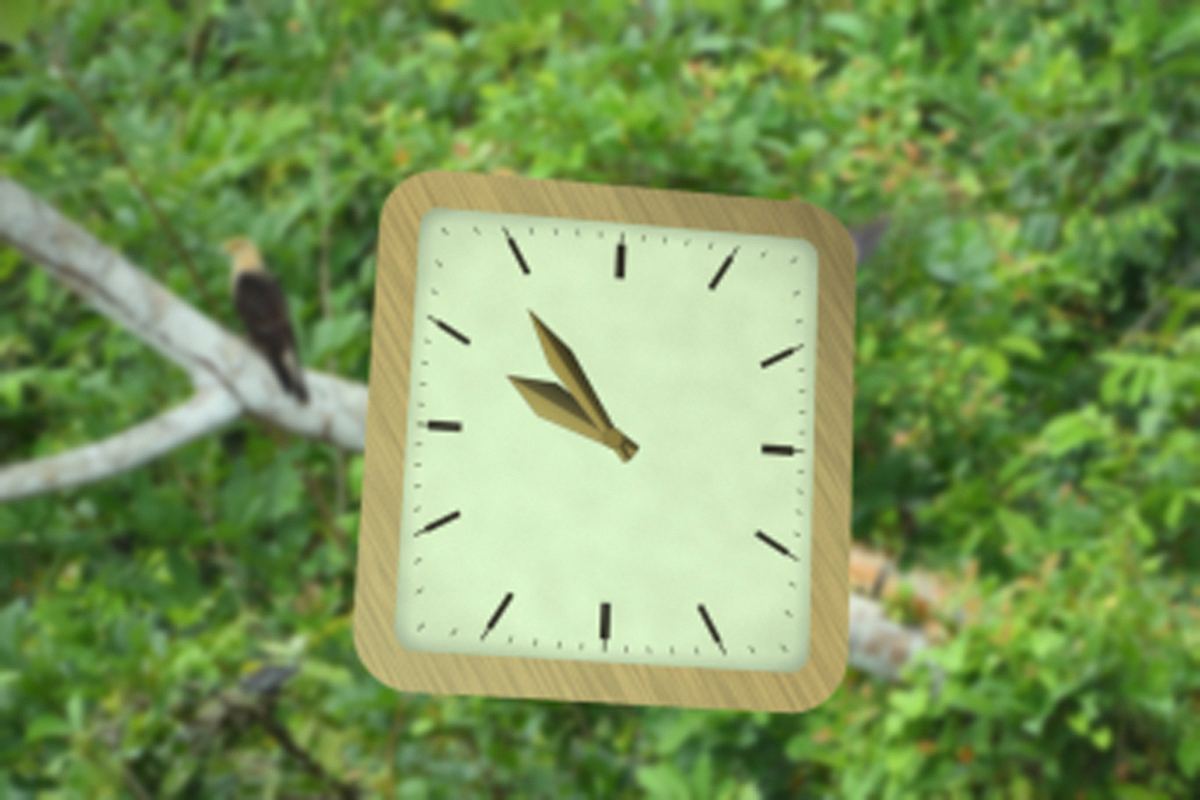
**9:54**
